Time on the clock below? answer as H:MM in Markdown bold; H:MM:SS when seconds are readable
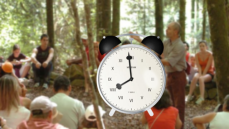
**7:59**
